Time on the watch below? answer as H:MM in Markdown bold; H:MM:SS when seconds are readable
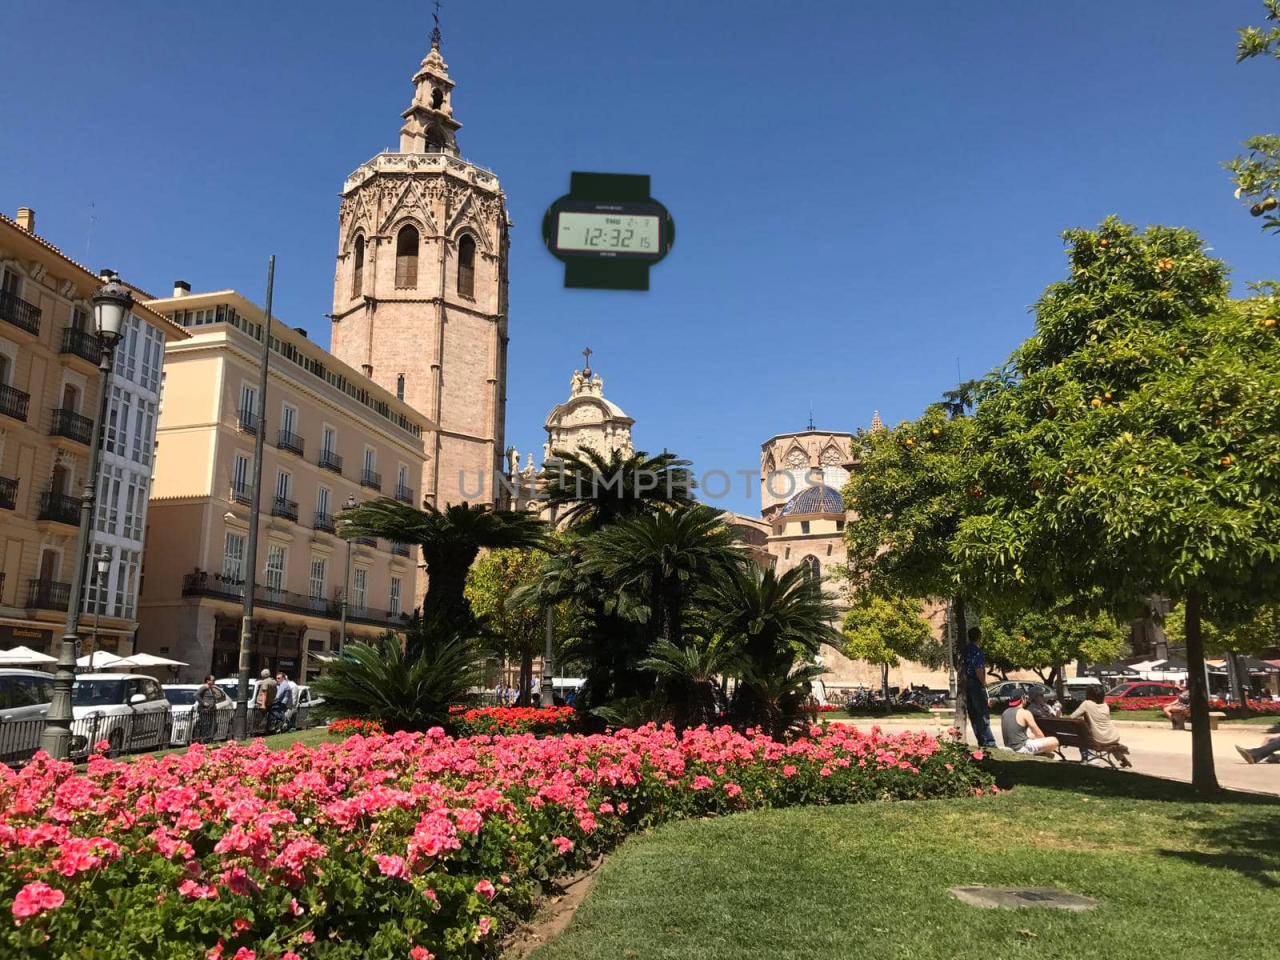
**12:32:15**
